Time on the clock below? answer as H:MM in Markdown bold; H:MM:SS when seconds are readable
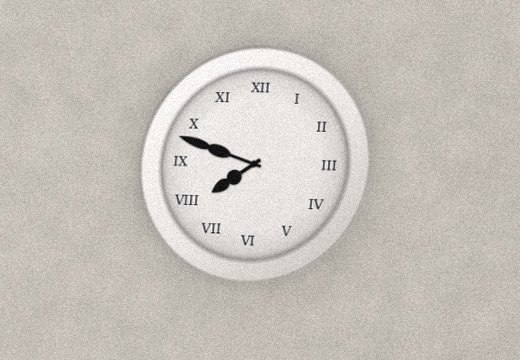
**7:48**
